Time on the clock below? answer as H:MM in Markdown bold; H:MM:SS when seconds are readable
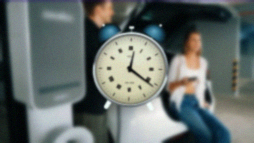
**12:21**
